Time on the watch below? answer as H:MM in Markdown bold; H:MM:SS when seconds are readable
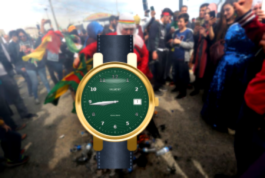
**8:44**
